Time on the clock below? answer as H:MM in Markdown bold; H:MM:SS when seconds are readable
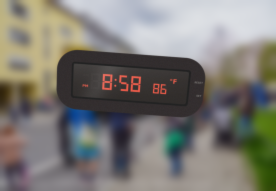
**8:58**
